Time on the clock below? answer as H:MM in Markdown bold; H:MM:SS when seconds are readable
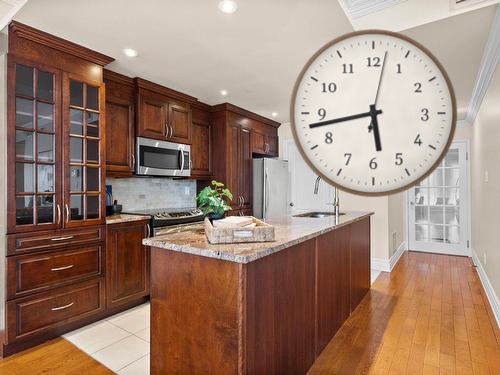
**5:43:02**
